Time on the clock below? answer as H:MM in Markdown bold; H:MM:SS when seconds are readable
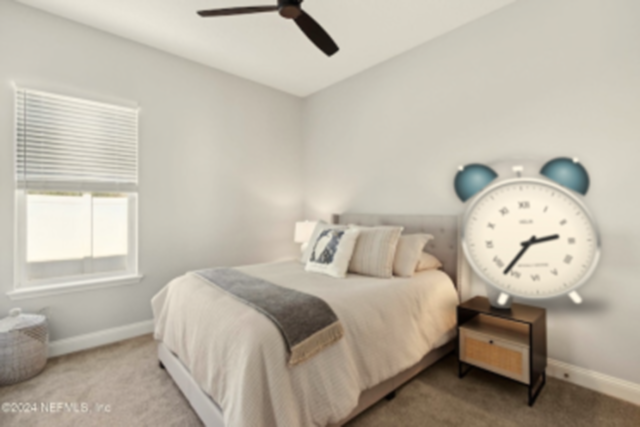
**2:37**
